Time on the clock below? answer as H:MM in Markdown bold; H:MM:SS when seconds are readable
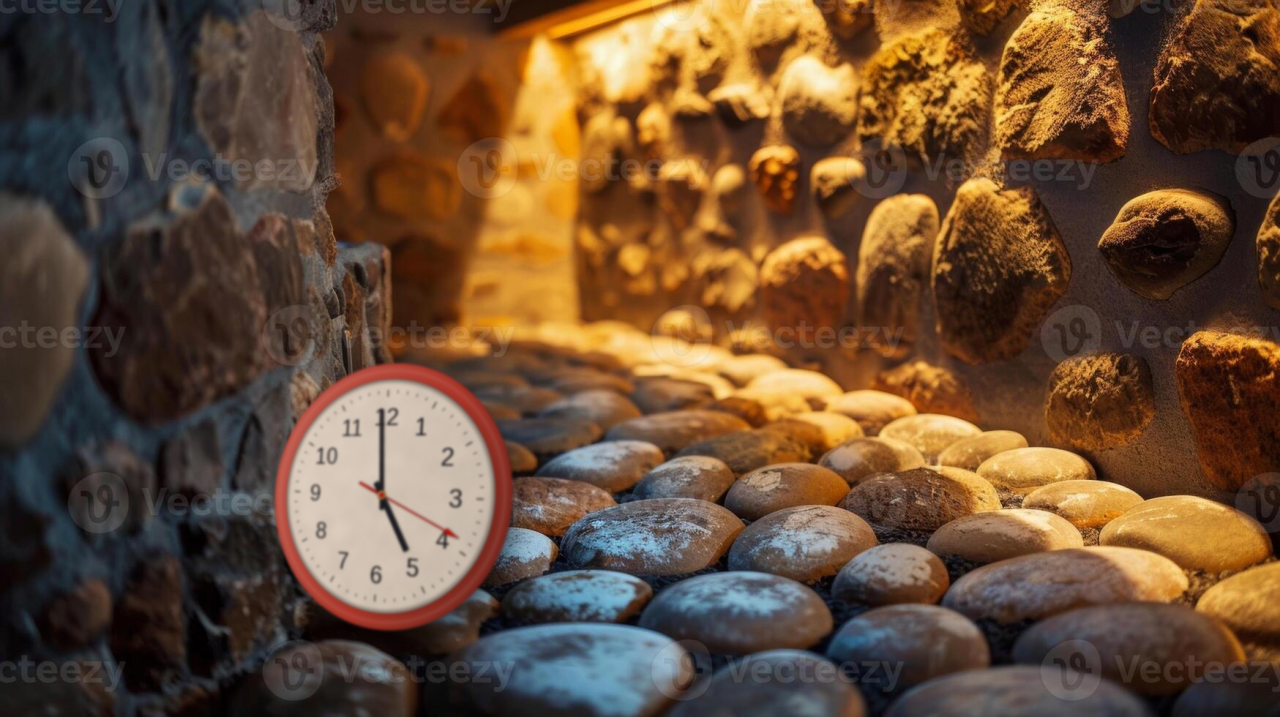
**4:59:19**
